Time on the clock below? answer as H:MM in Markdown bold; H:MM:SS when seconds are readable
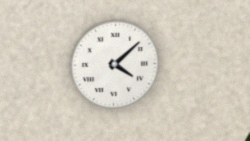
**4:08**
